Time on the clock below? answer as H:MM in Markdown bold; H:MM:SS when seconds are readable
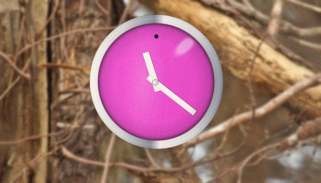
**11:21**
